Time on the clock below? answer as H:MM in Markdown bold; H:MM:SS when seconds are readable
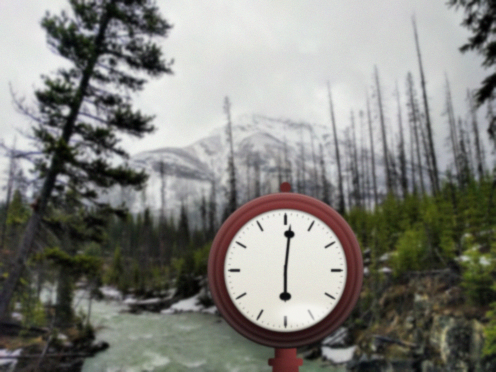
**6:01**
